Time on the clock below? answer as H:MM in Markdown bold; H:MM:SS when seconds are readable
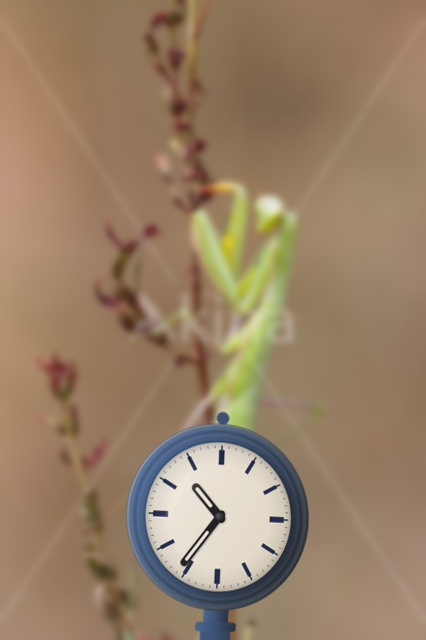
**10:36**
